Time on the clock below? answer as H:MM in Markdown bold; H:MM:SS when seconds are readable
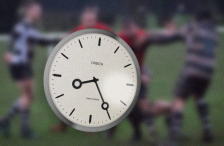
**8:25**
